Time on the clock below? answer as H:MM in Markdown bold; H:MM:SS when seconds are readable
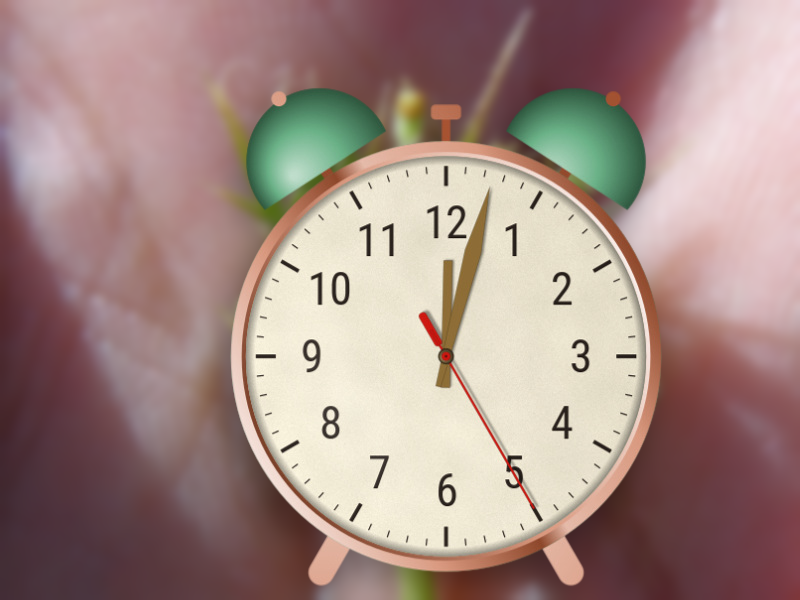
**12:02:25**
